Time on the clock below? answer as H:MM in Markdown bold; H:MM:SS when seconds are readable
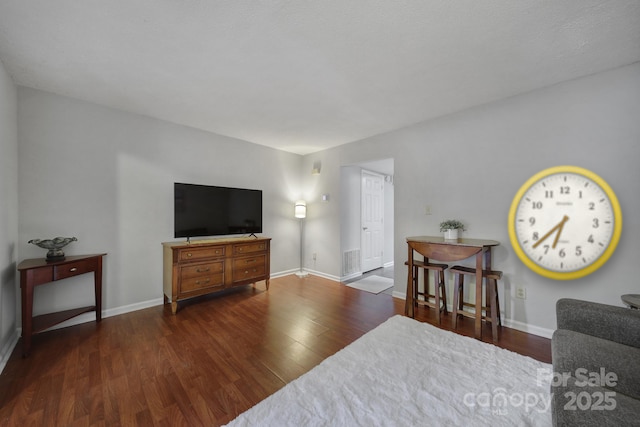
**6:38**
